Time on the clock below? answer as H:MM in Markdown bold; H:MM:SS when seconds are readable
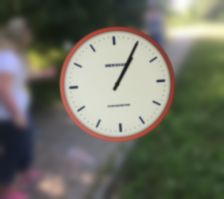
**1:05**
